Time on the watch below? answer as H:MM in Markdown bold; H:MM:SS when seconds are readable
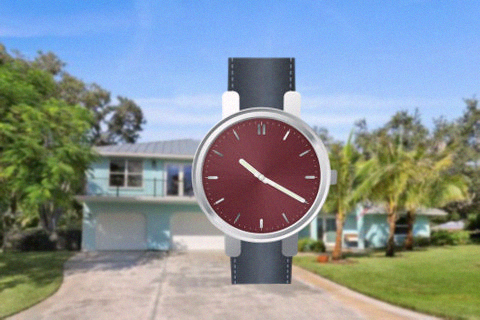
**10:20**
